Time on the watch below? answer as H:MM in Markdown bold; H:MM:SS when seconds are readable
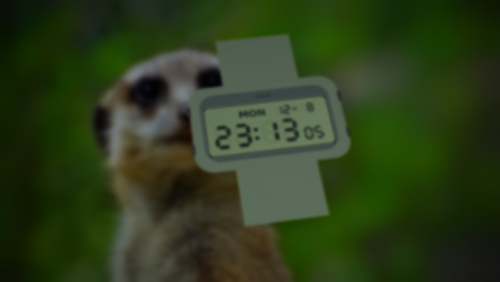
**23:13**
